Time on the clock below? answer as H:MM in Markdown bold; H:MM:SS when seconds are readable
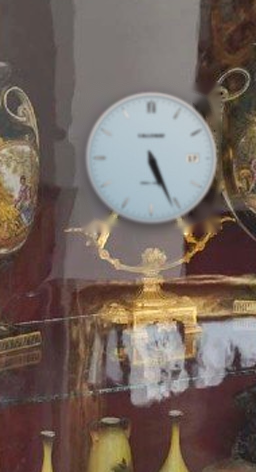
**5:26**
